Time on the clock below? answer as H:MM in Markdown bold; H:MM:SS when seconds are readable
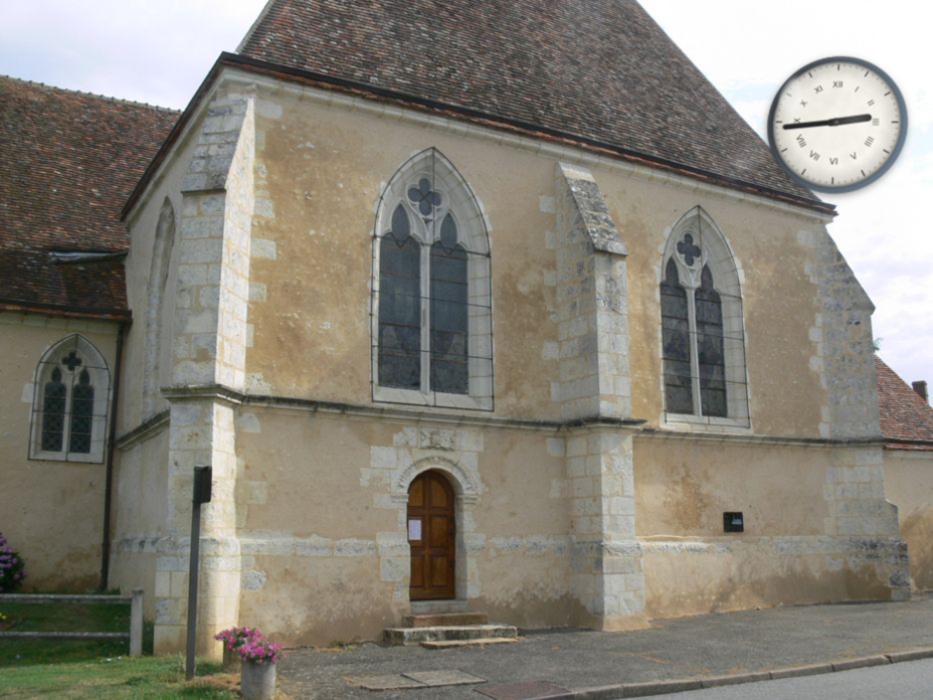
**2:44**
